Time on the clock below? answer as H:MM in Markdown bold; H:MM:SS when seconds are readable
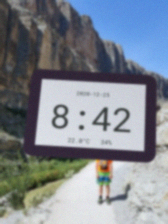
**8:42**
